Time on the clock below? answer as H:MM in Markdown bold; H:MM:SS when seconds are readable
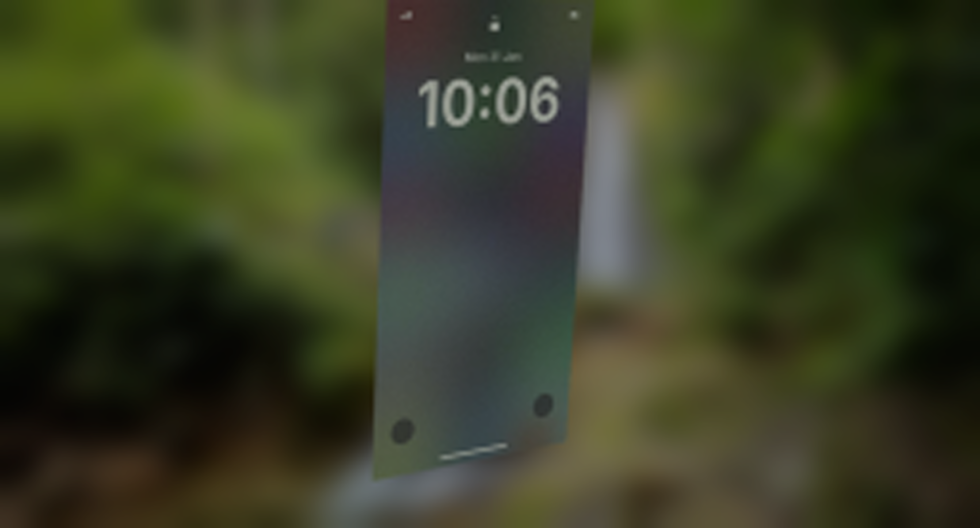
**10:06**
